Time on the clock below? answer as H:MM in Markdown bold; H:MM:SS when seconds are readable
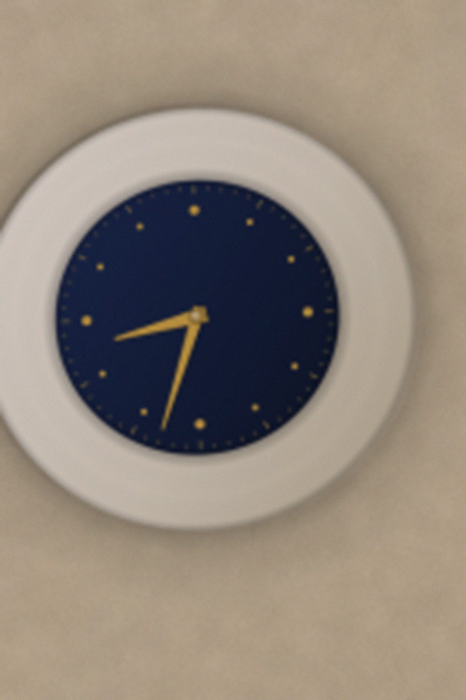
**8:33**
